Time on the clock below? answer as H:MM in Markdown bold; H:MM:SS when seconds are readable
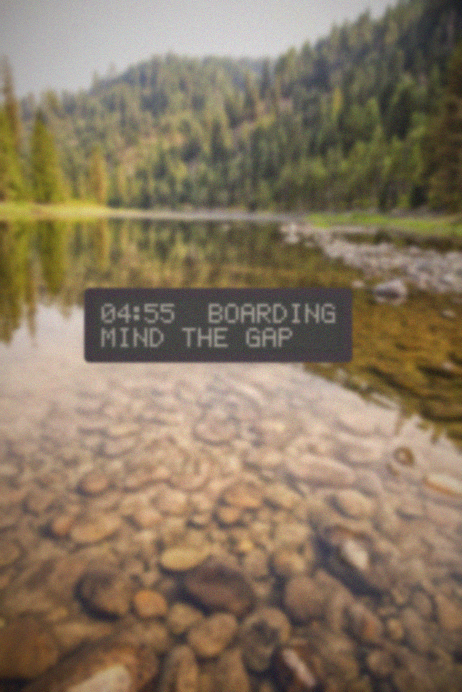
**4:55**
